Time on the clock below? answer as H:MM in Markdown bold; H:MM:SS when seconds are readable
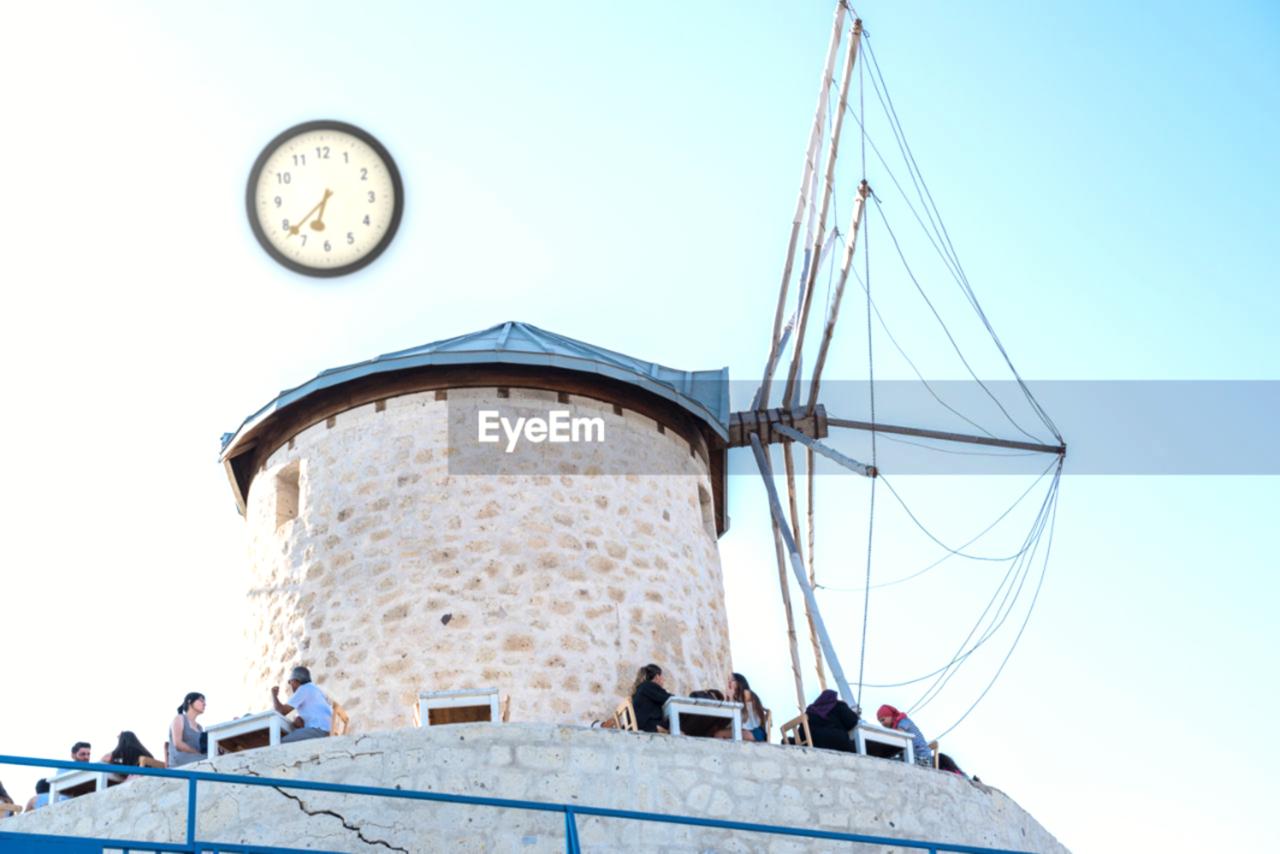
**6:38**
